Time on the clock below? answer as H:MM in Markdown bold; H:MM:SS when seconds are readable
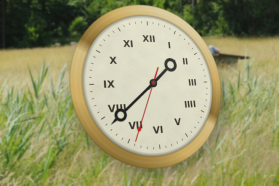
**1:38:34**
